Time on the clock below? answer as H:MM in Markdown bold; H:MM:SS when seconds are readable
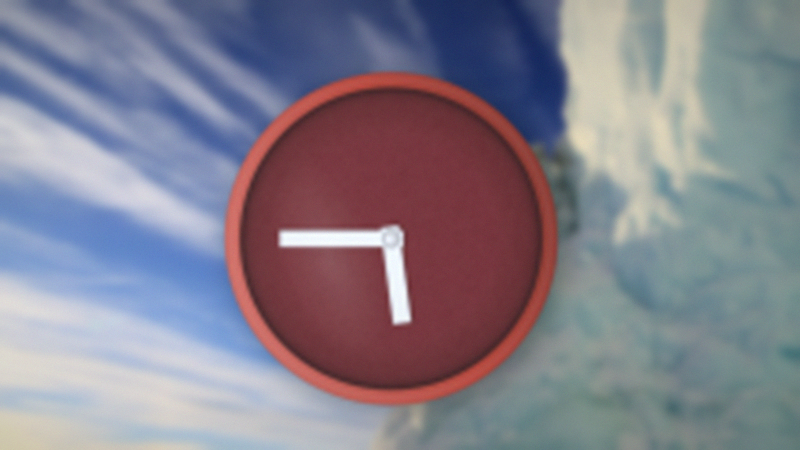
**5:45**
